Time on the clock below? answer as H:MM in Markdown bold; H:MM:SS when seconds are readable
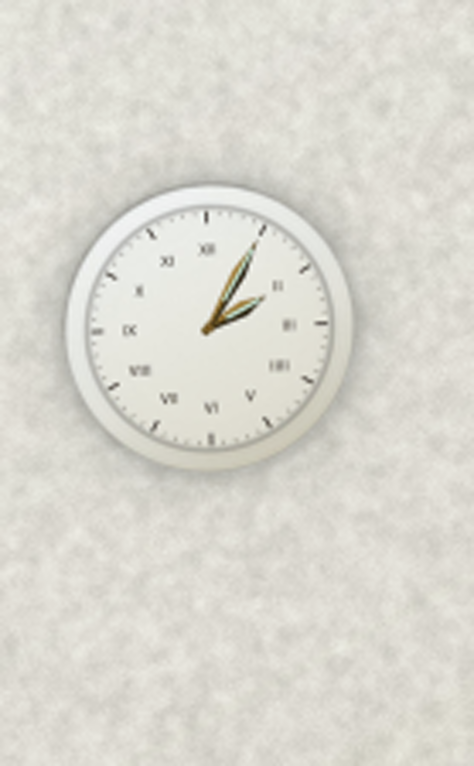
**2:05**
